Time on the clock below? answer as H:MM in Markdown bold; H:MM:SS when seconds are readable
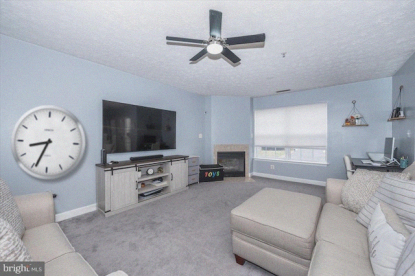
**8:34**
